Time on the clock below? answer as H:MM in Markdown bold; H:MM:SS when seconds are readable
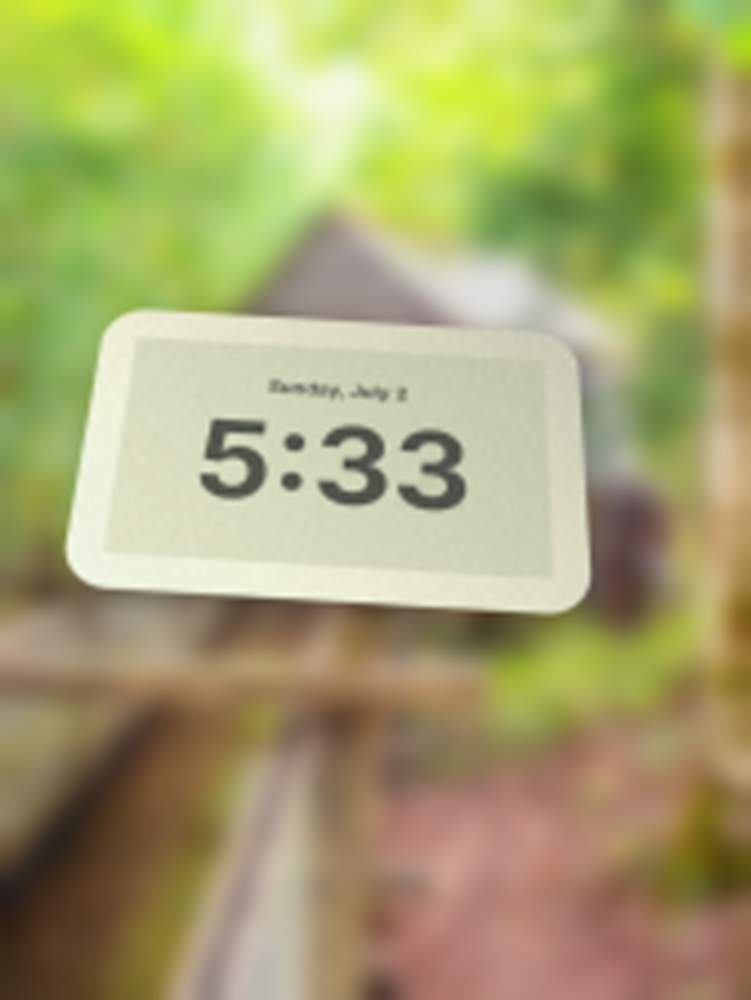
**5:33**
